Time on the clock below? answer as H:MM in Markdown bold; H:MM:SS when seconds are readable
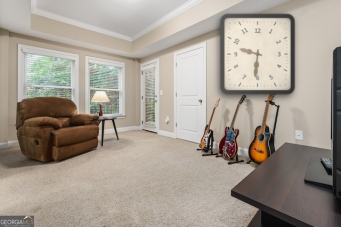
**9:31**
